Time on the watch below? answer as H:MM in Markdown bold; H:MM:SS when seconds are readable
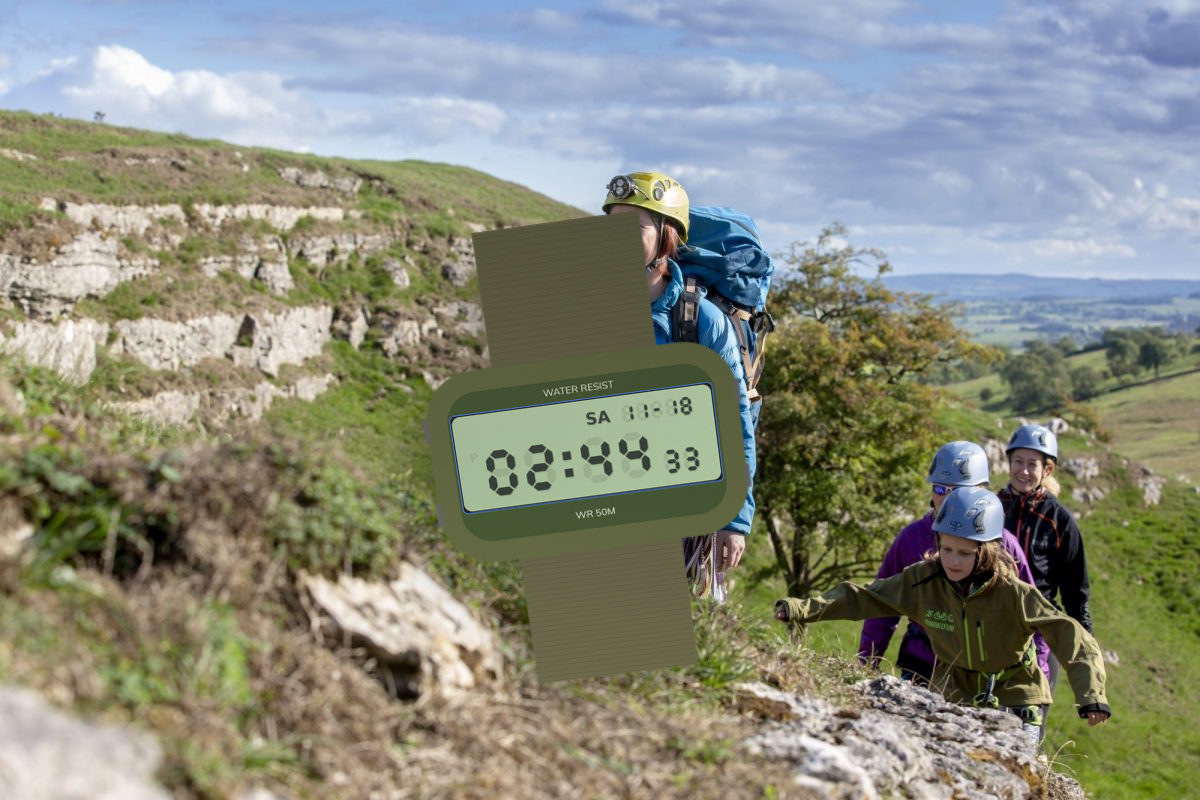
**2:44:33**
